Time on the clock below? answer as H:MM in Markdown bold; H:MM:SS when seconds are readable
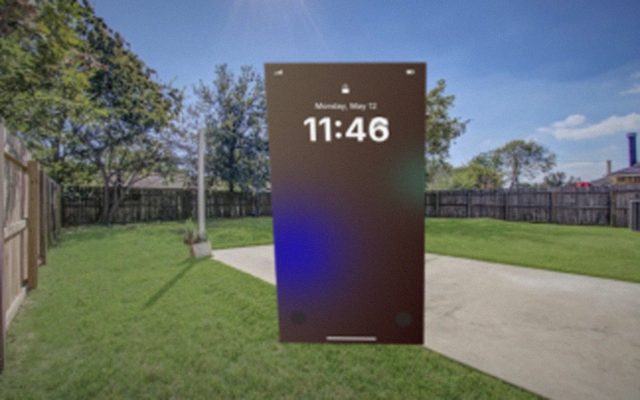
**11:46**
